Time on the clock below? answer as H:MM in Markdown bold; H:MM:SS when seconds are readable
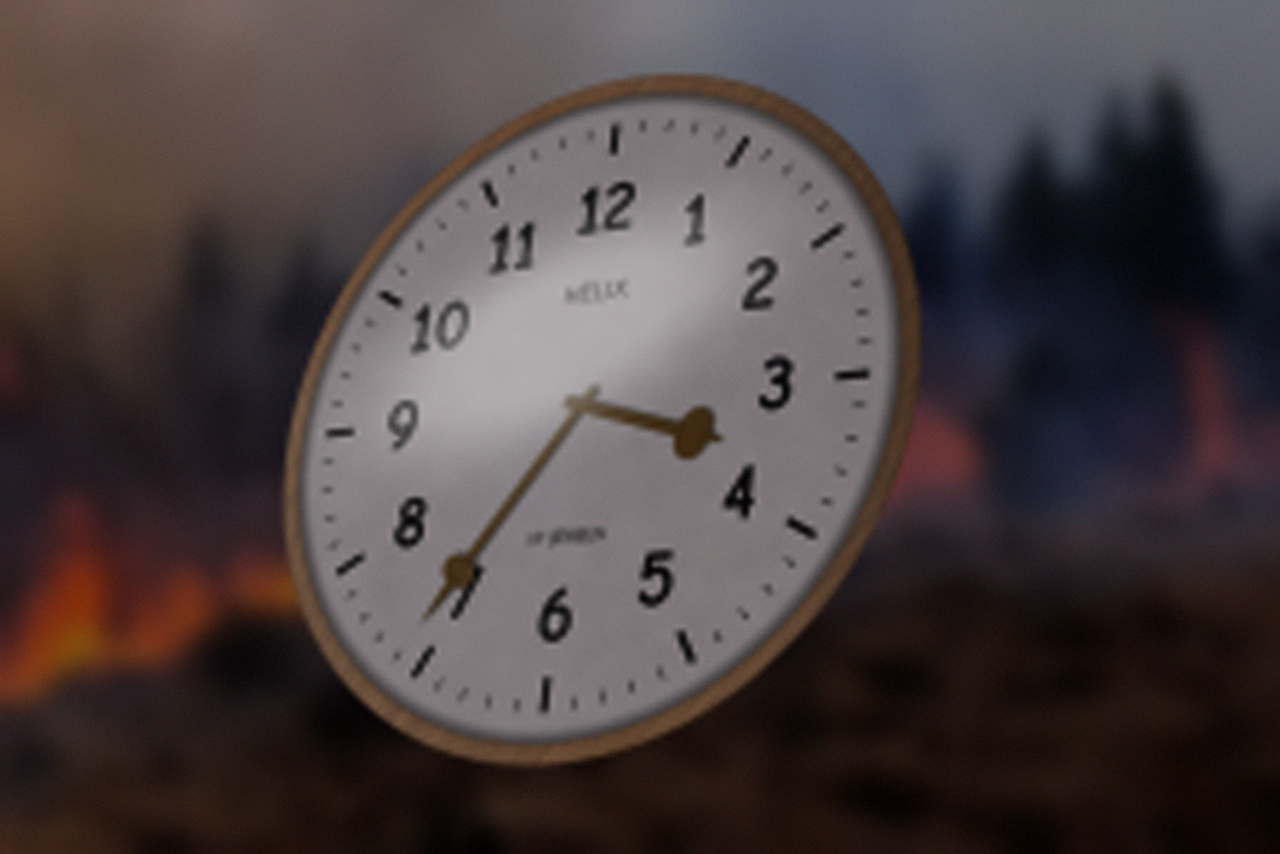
**3:36**
